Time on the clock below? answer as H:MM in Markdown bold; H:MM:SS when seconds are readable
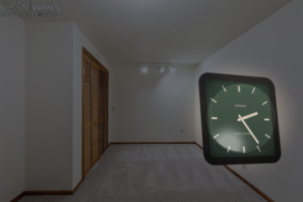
**2:24**
